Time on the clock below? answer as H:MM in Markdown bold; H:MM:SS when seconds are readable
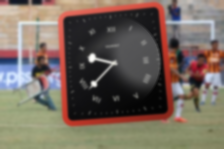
**9:38**
